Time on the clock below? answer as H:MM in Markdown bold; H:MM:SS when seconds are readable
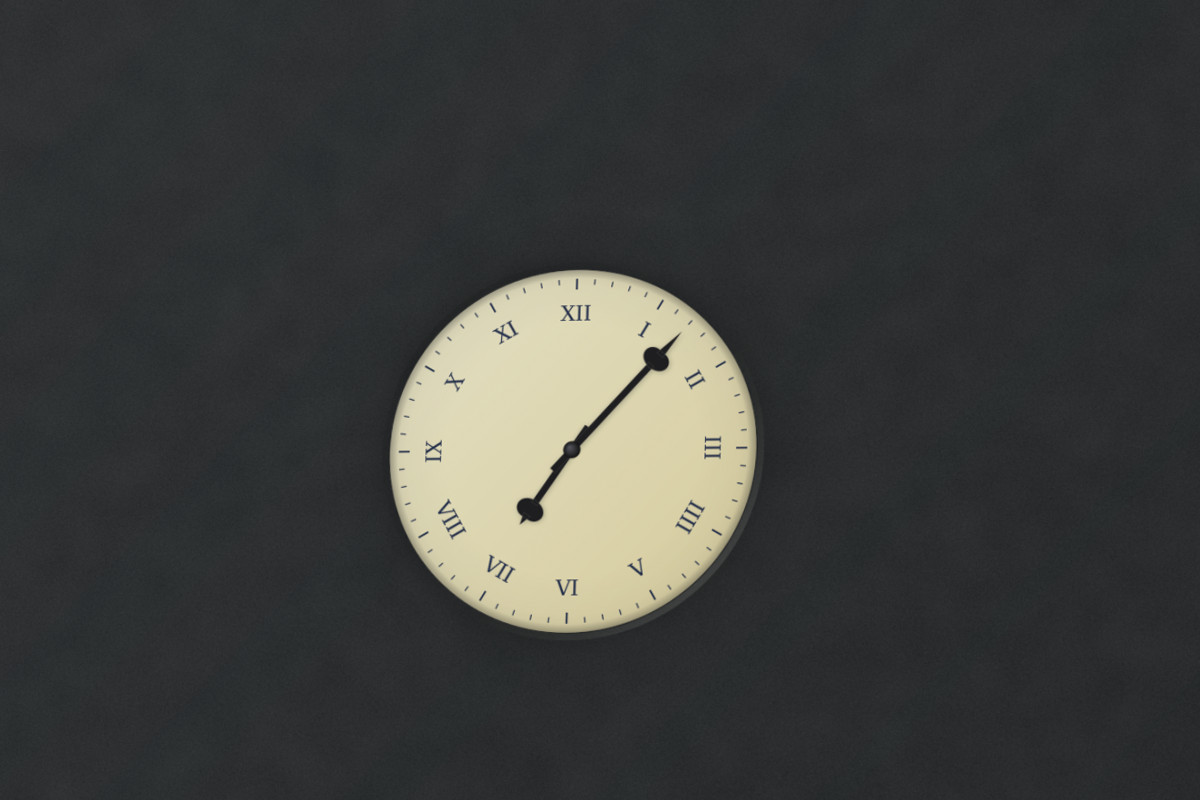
**7:07**
